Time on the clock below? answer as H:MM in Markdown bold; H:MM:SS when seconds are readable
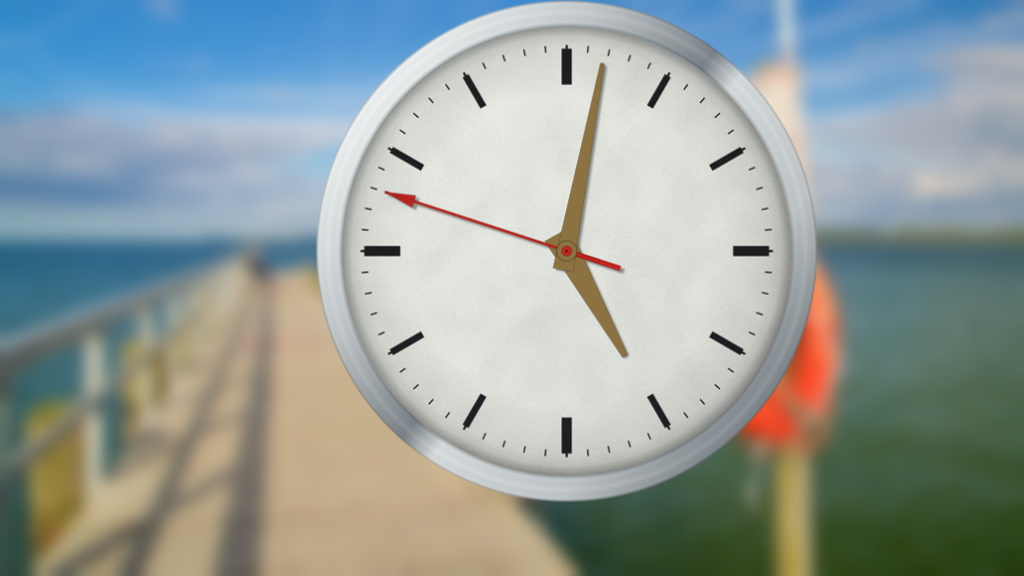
**5:01:48**
